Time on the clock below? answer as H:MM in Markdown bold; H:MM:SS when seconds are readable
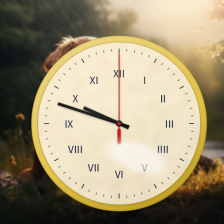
**9:48:00**
